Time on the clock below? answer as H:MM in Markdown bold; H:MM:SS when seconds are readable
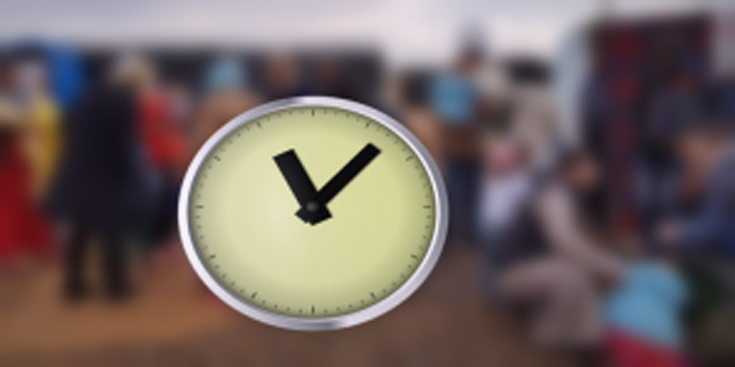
**11:07**
